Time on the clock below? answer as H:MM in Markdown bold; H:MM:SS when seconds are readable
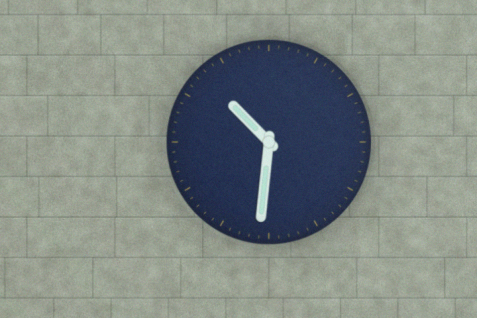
**10:31**
